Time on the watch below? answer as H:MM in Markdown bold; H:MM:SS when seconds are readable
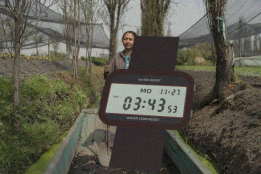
**3:43:53**
